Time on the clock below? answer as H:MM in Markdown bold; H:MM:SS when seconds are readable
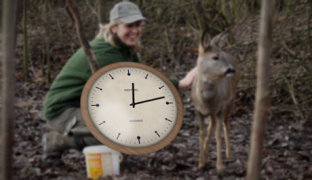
**12:13**
